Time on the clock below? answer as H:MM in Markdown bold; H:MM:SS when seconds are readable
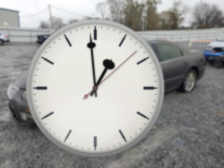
**12:59:08**
